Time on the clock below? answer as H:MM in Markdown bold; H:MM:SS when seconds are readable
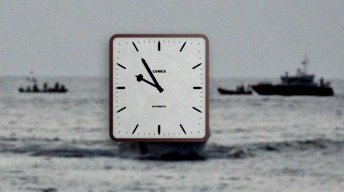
**9:55**
